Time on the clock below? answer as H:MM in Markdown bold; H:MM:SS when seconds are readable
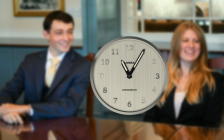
**11:05**
